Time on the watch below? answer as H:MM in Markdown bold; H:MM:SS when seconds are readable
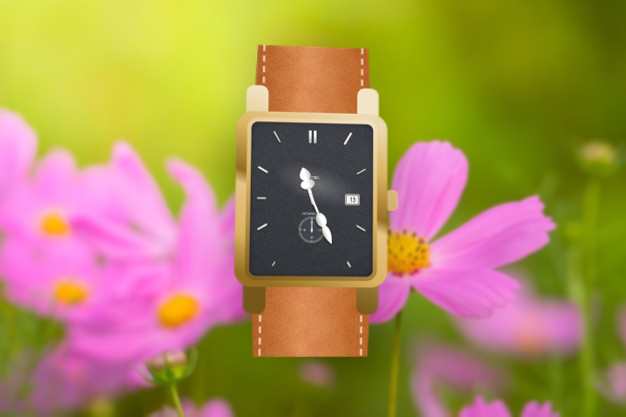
**11:26**
